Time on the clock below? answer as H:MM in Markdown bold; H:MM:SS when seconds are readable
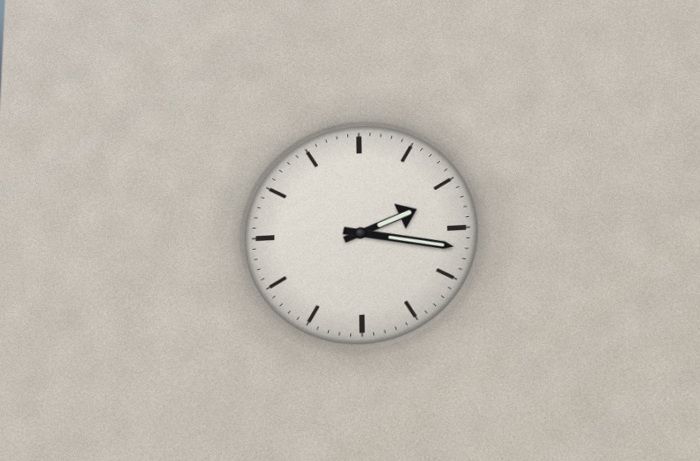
**2:17**
